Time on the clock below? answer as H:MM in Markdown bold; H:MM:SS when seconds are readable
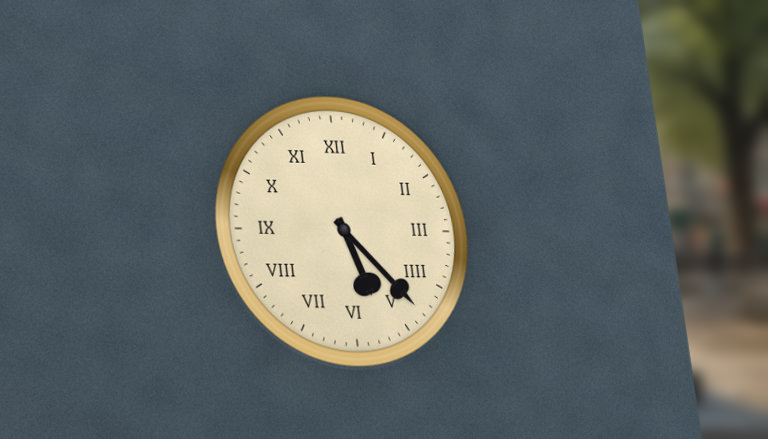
**5:23**
